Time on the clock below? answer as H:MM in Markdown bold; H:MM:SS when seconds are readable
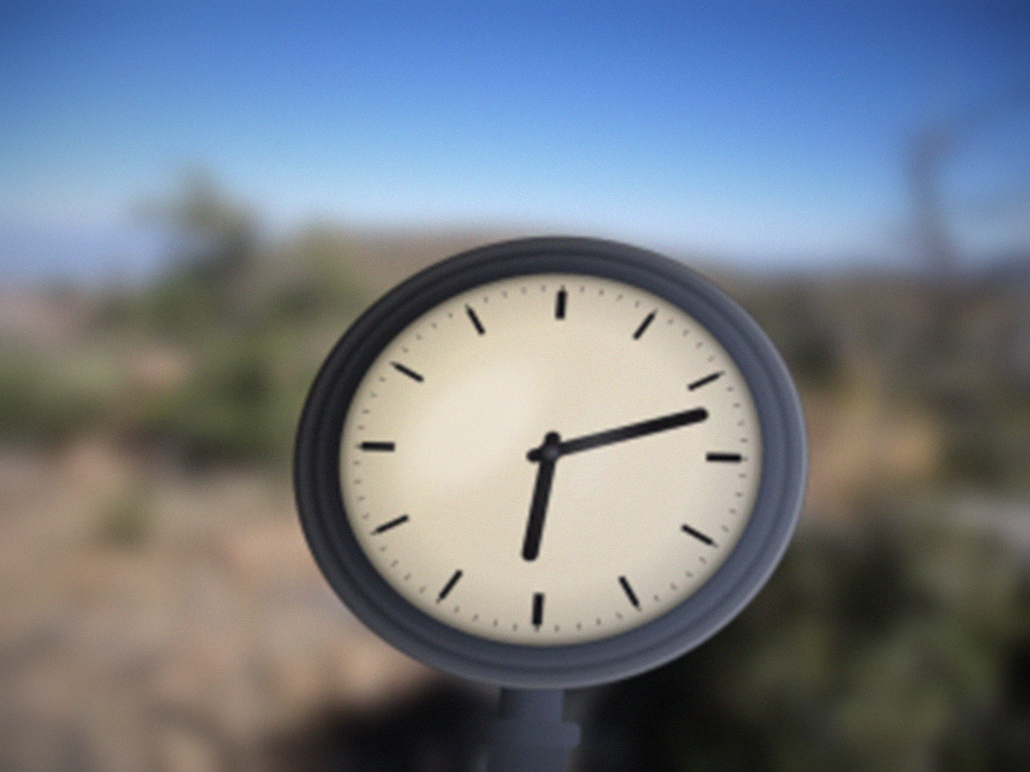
**6:12**
